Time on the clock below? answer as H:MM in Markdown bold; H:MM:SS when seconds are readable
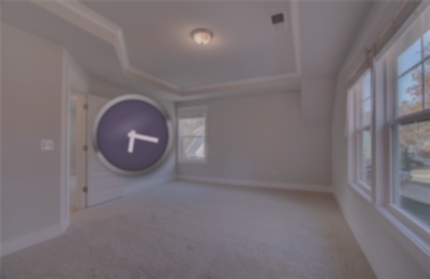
**6:17**
